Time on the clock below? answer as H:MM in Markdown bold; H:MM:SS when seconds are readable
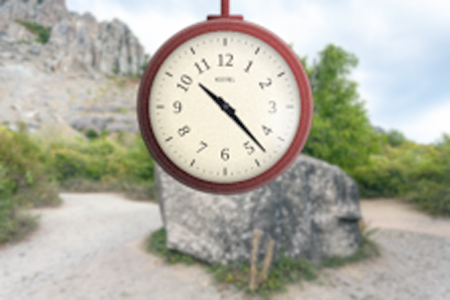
**10:23**
